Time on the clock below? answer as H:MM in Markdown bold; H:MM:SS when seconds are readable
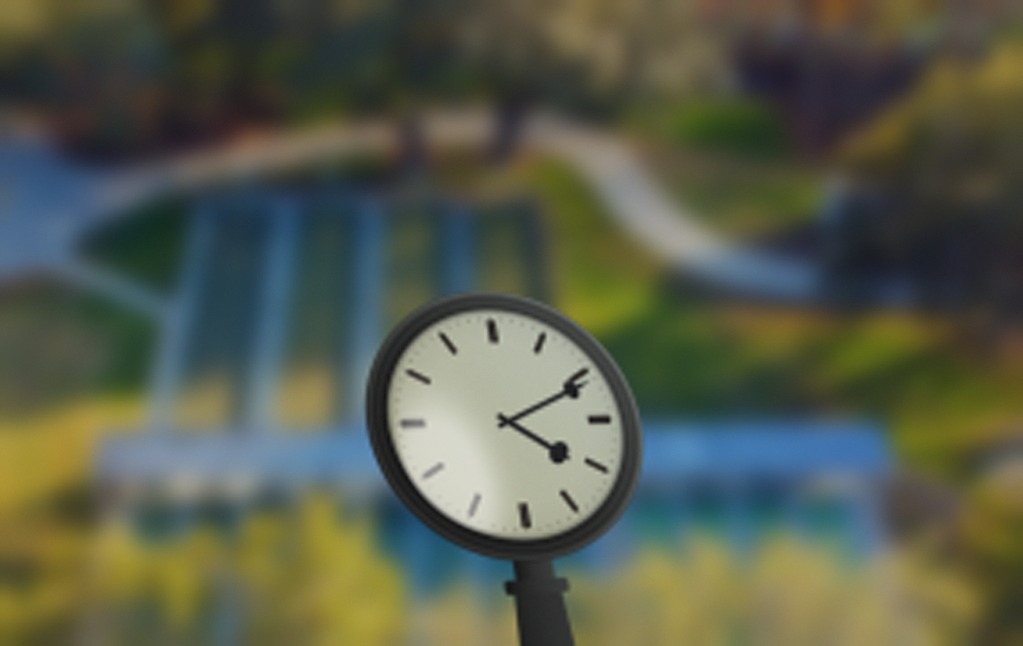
**4:11**
